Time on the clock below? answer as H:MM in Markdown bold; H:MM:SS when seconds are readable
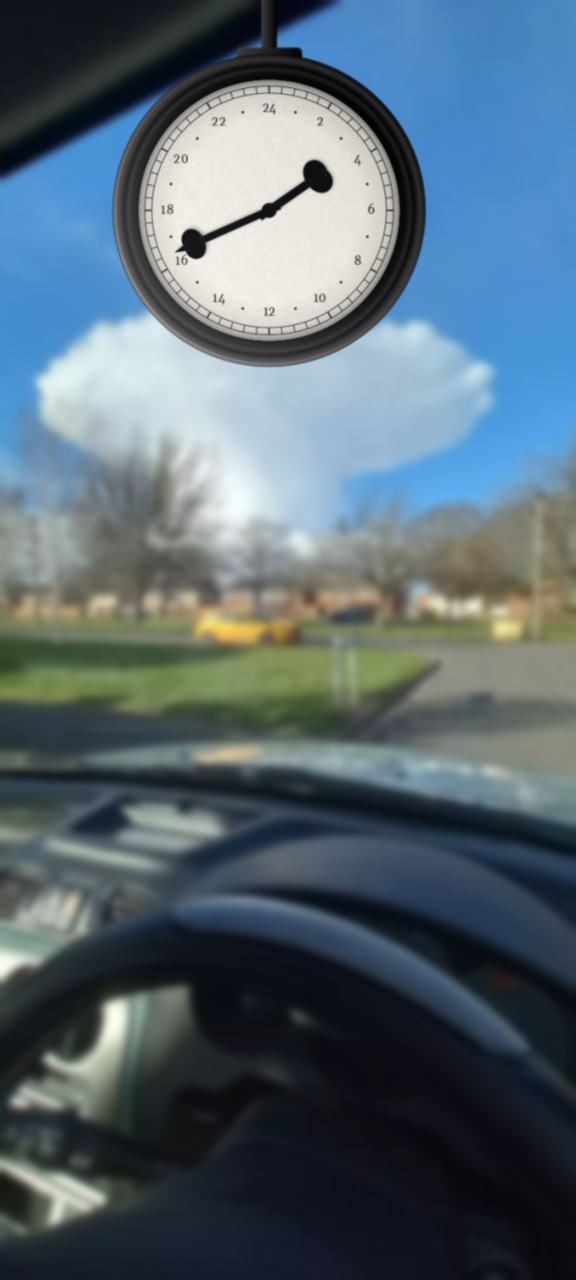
**3:41**
